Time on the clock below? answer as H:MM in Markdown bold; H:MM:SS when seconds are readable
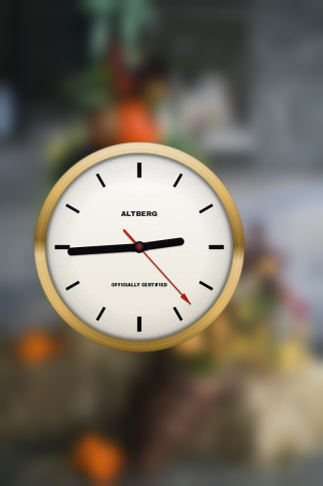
**2:44:23**
